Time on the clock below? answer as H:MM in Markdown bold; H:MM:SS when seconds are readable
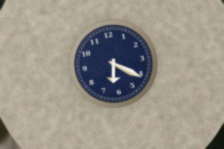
**6:21**
